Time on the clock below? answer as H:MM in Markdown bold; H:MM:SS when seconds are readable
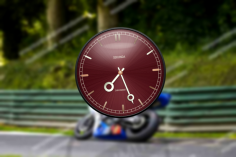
**7:27**
